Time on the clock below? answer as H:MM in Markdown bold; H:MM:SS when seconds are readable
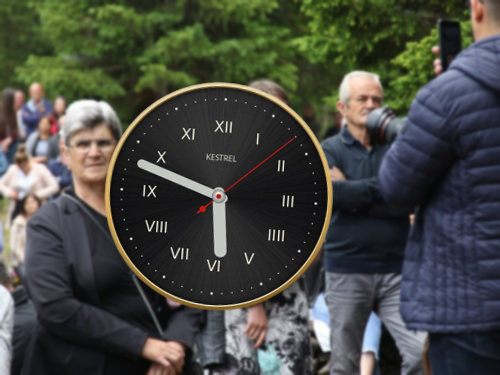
**5:48:08**
